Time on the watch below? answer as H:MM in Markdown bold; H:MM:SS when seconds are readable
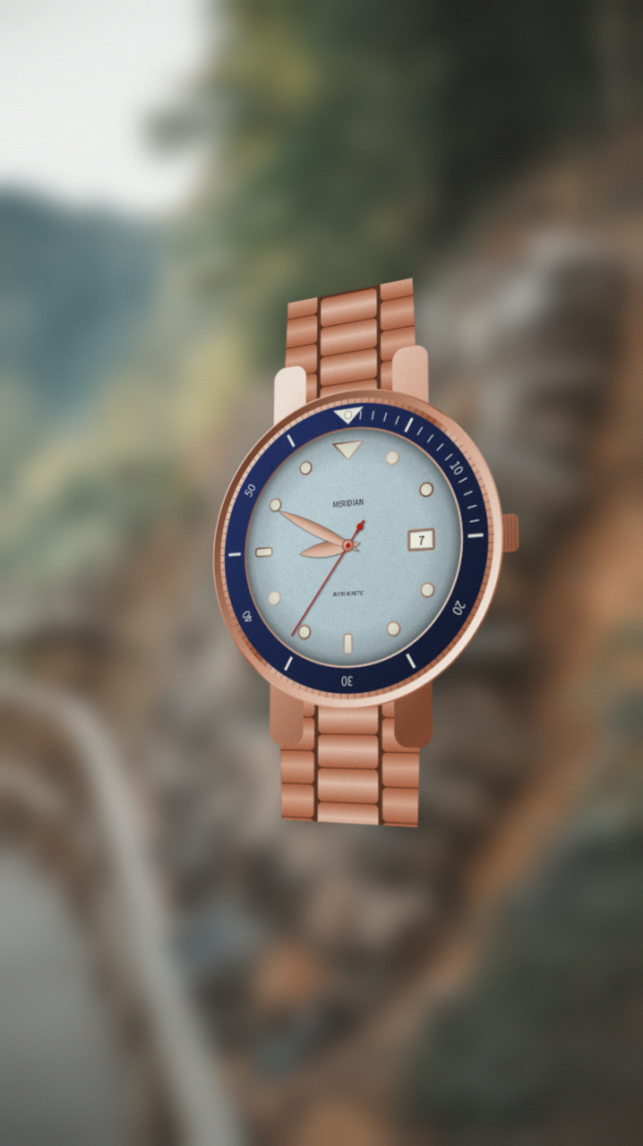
**8:49:36**
